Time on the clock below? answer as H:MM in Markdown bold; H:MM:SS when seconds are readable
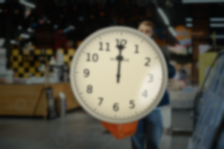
**12:00**
